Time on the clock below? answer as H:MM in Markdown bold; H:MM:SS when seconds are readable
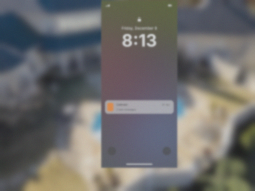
**8:13**
